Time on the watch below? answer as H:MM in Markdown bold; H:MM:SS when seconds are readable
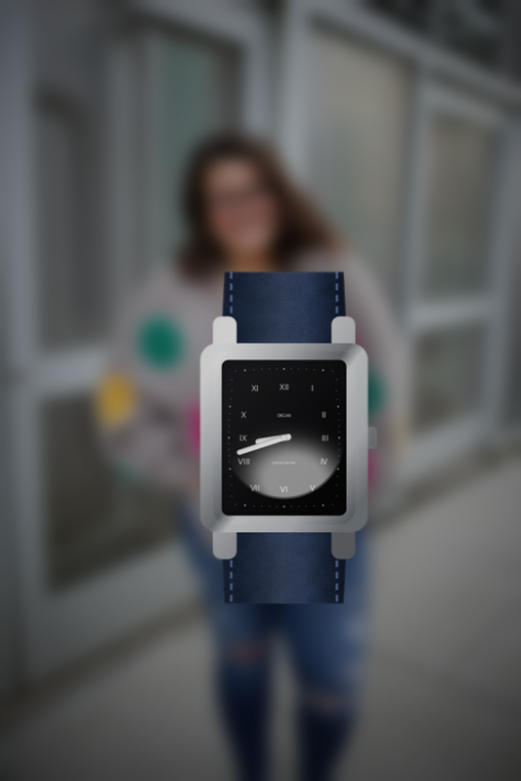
**8:42**
